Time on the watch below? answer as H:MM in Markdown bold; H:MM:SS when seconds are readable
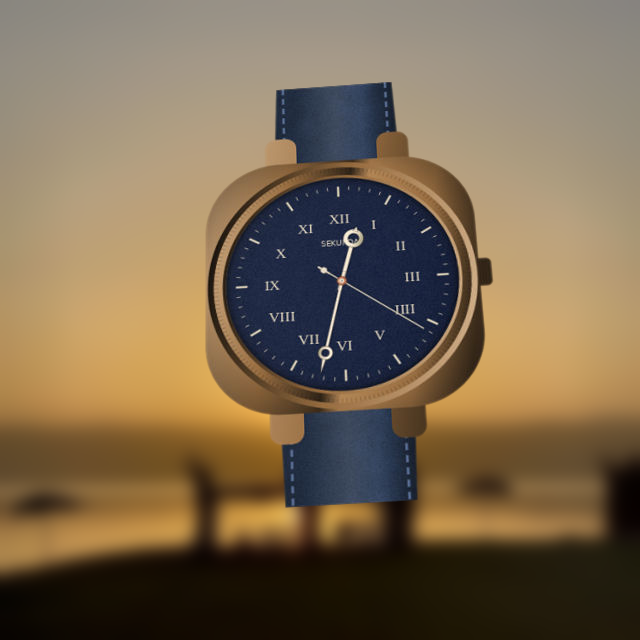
**12:32:21**
